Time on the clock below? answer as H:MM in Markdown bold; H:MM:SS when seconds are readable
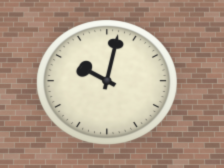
**10:02**
